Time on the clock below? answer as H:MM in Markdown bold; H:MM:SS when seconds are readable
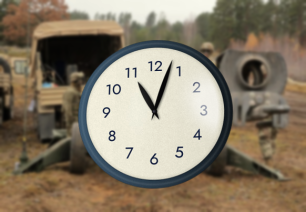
**11:03**
